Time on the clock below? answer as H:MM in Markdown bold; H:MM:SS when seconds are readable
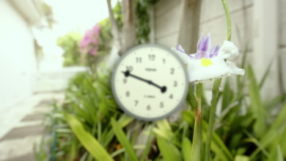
**3:48**
